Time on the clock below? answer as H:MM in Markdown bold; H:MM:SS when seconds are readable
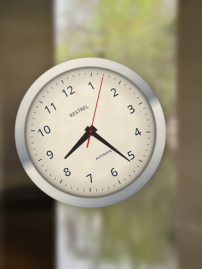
**8:26:07**
